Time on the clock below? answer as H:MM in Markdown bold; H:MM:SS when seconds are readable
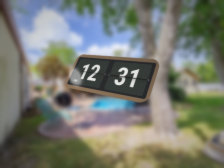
**12:31**
